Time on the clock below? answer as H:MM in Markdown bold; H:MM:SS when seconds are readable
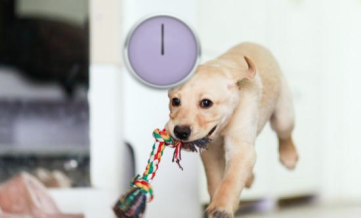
**12:00**
